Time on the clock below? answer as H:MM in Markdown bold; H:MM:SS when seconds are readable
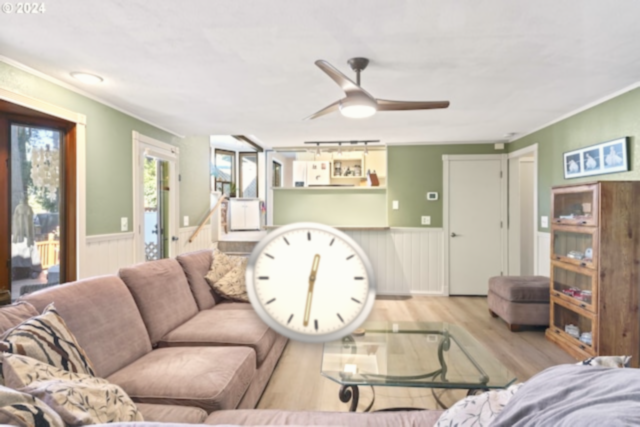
**12:32**
